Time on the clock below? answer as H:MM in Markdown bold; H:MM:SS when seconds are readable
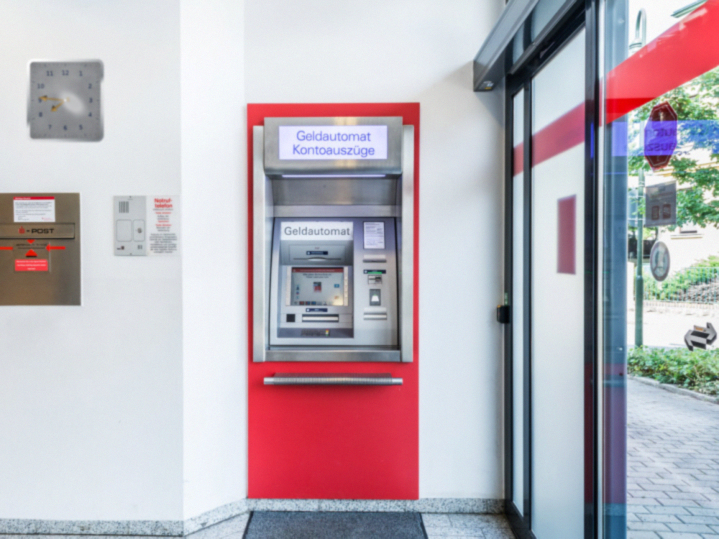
**7:46**
